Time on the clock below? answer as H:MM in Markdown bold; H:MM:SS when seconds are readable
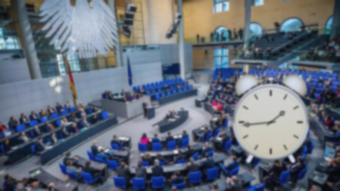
**1:44**
